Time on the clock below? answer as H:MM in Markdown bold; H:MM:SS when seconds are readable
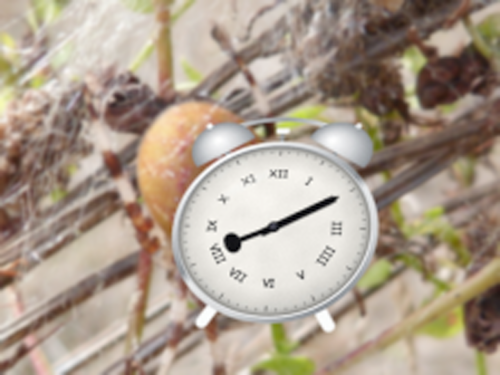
**8:10**
